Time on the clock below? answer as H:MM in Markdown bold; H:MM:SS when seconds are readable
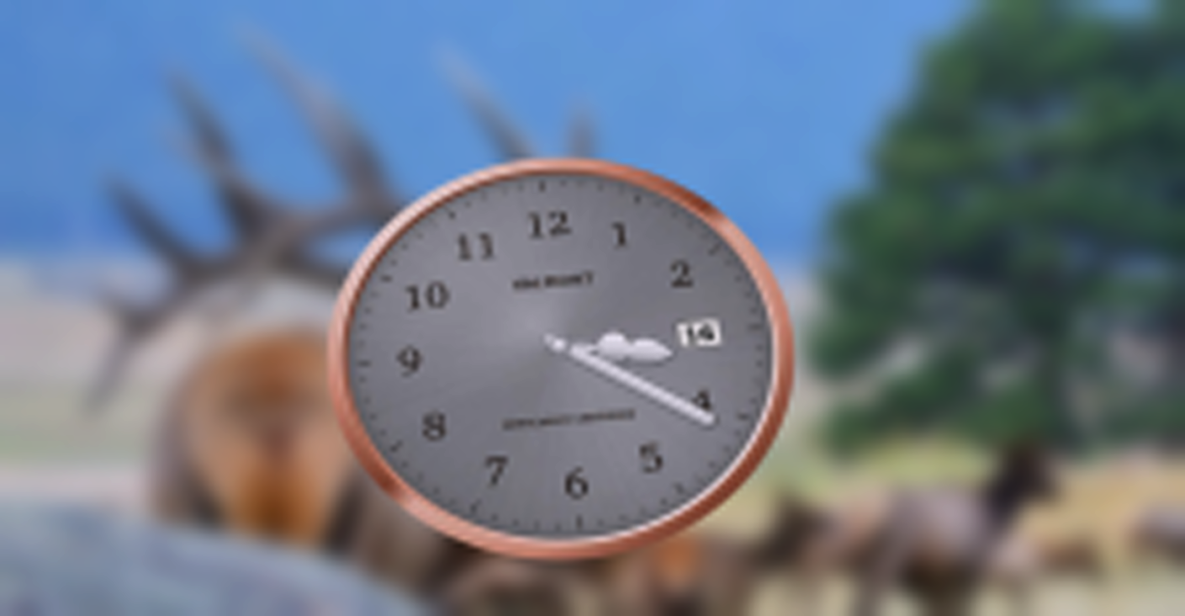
**3:21**
